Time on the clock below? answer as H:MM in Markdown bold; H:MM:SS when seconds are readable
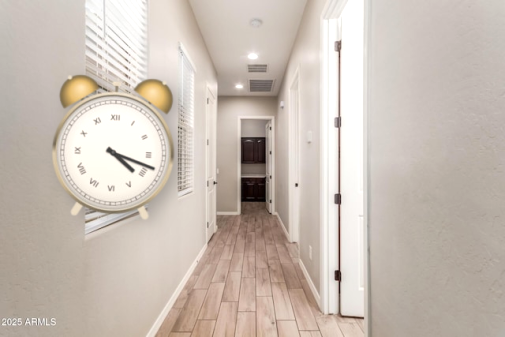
**4:18**
